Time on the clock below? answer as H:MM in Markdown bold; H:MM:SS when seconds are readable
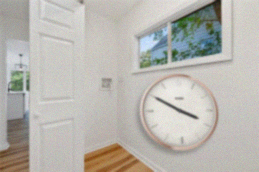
**3:50**
